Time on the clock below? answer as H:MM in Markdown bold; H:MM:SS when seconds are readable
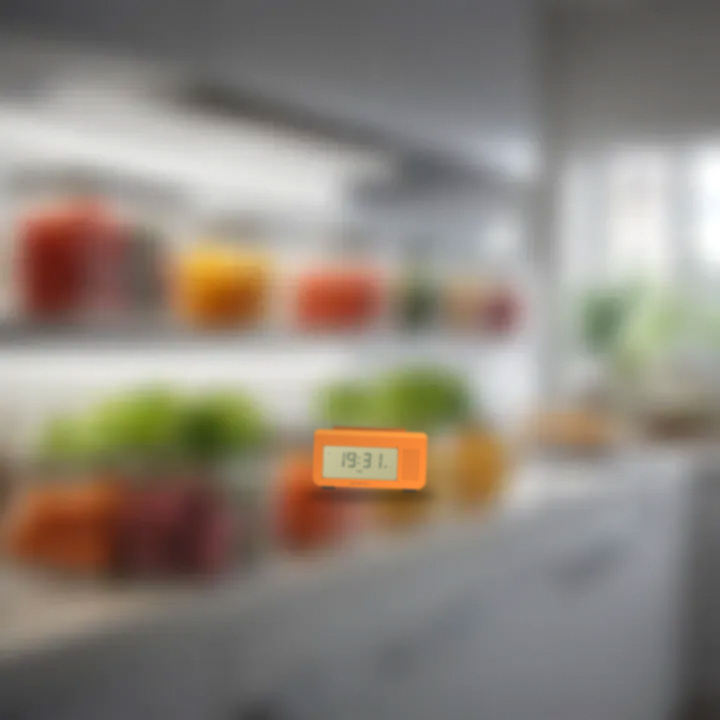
**19:31**
